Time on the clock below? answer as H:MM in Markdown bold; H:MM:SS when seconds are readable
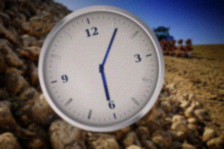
**6:06**
